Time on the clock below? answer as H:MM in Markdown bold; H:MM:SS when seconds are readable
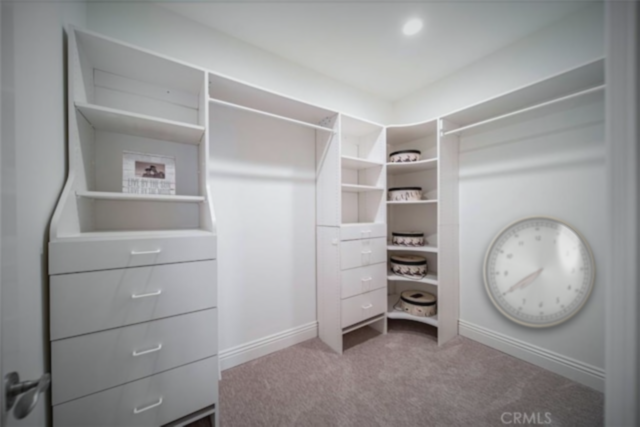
**7:40**
